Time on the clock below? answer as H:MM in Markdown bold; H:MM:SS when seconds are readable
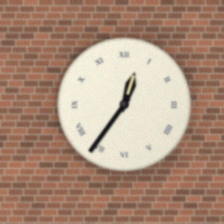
**12:36**
